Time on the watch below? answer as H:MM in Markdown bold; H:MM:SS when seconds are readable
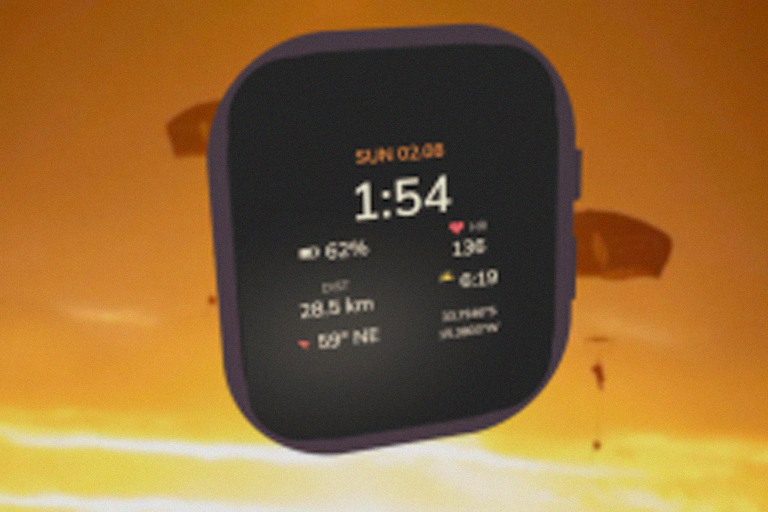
**1:54**
